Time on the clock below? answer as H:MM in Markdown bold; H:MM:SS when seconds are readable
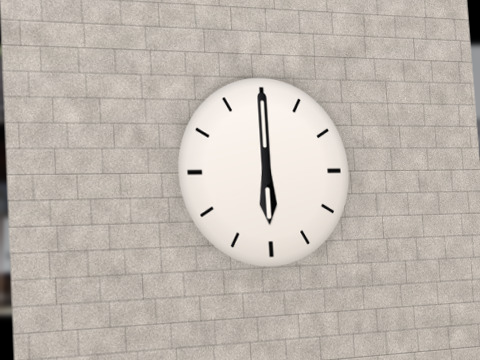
**6:00**
